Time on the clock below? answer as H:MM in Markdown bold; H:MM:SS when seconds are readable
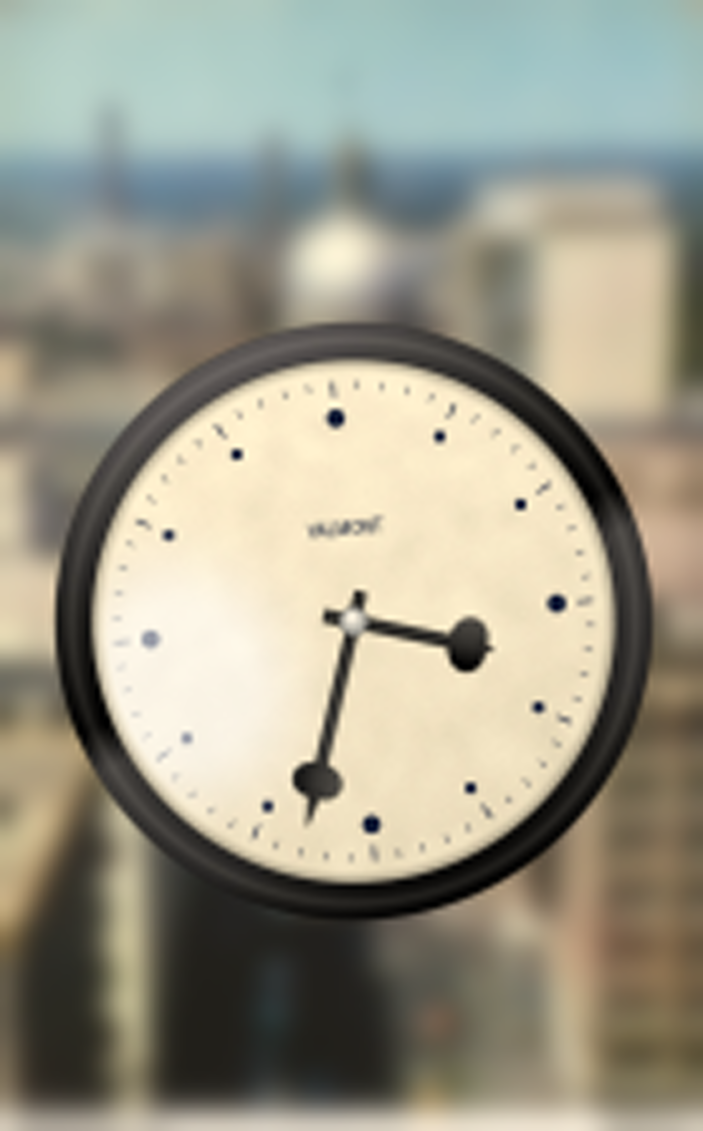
**3:33**
